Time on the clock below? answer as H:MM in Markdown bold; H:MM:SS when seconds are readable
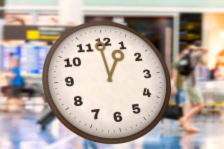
**12:59**
